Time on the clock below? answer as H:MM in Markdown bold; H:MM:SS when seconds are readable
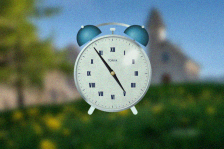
**4:54**
